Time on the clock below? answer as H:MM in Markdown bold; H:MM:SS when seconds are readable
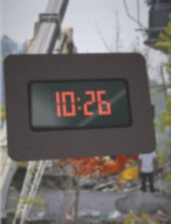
**10:26**
